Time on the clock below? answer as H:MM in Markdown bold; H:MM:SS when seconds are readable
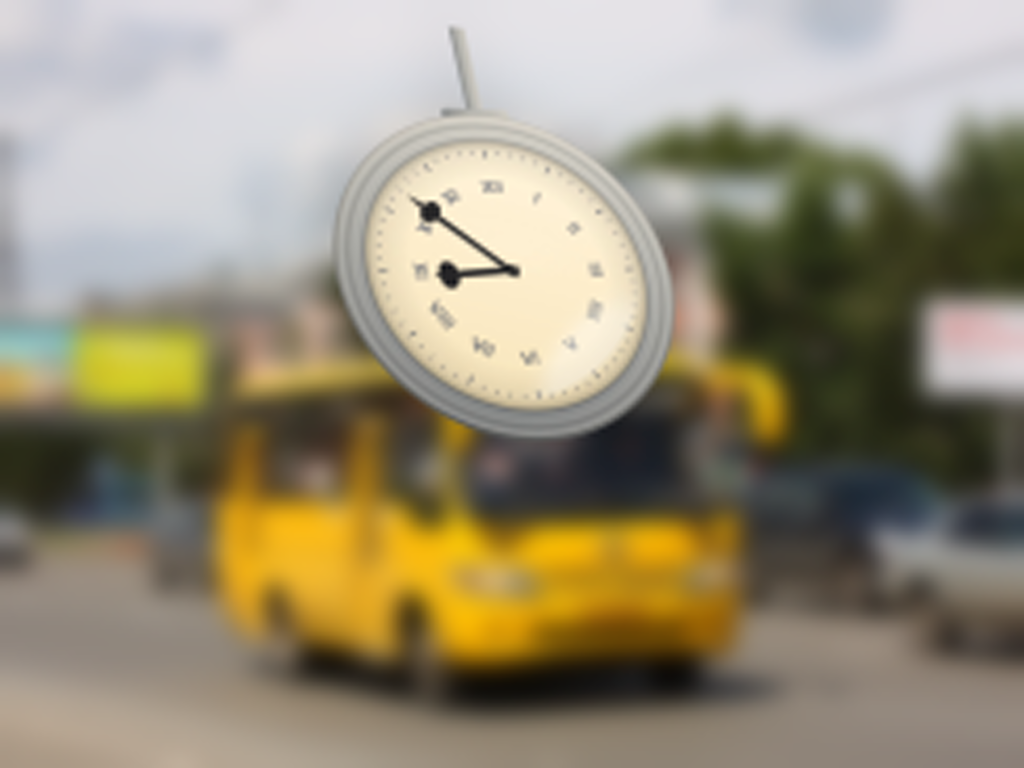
**8:52**
